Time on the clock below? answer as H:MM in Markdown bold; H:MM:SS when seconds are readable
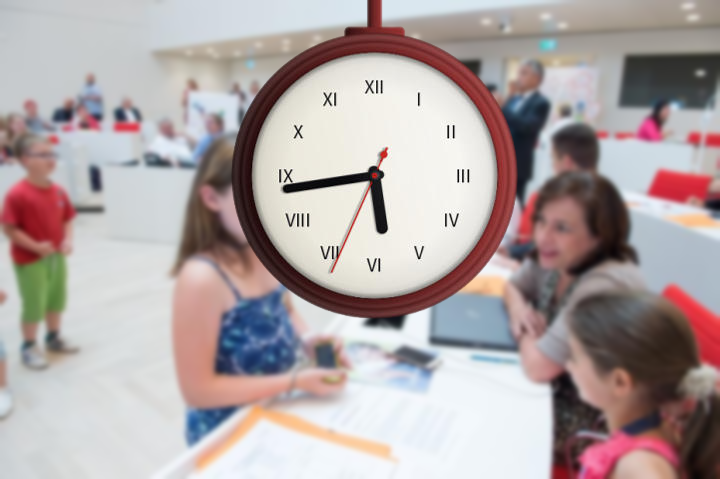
**5:43:34**
